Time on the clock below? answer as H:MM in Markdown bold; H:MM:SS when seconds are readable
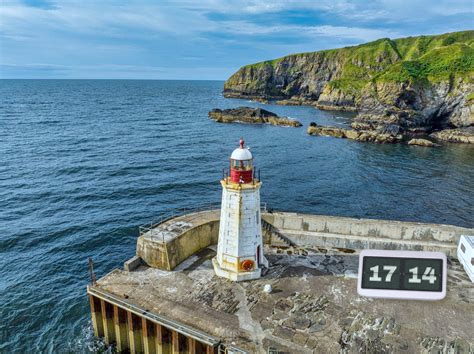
**17:14**
